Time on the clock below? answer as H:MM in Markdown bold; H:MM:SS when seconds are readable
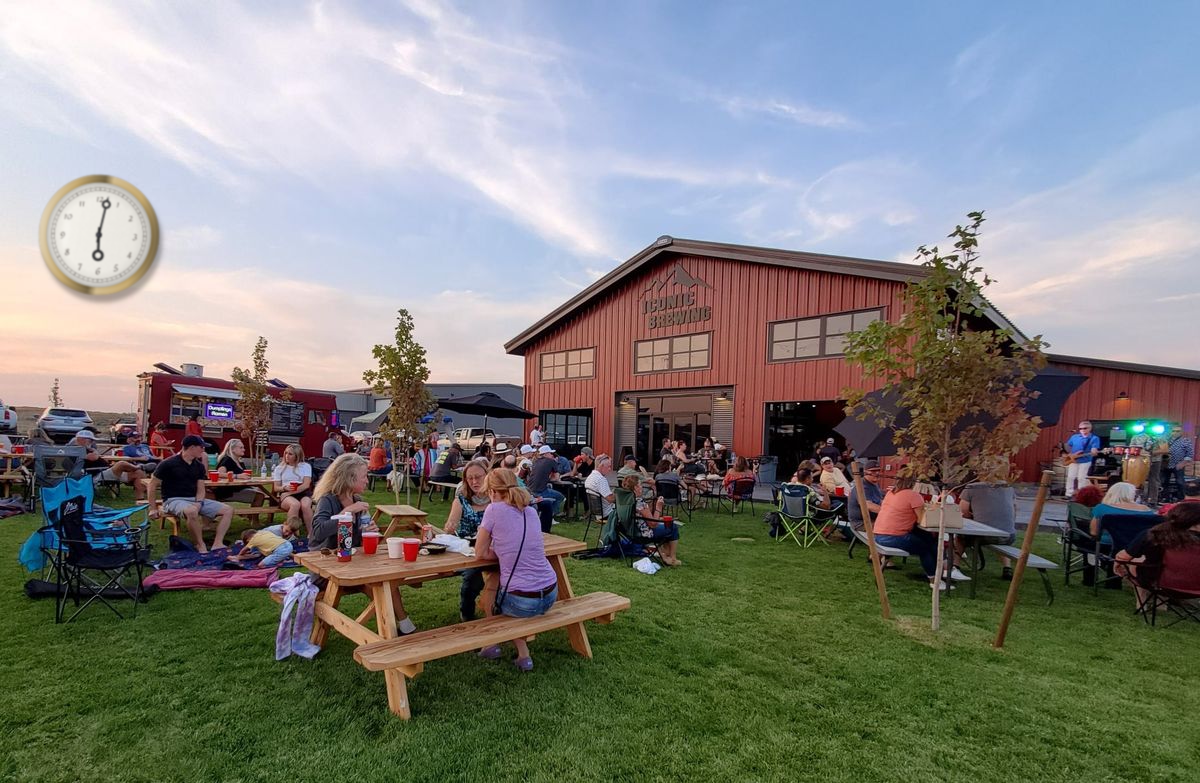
**6:02**
